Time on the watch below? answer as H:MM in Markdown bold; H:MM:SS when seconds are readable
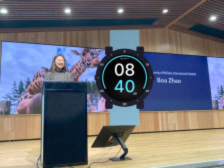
**8:40**
